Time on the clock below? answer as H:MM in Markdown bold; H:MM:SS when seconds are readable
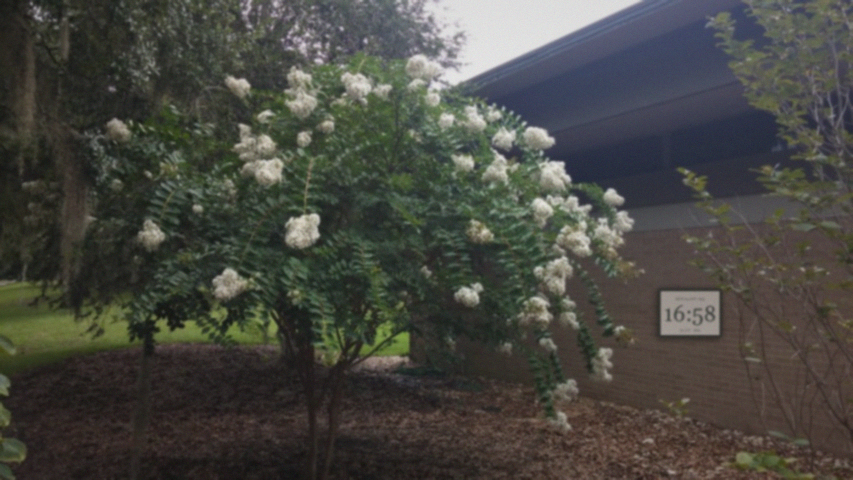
**16:58**
